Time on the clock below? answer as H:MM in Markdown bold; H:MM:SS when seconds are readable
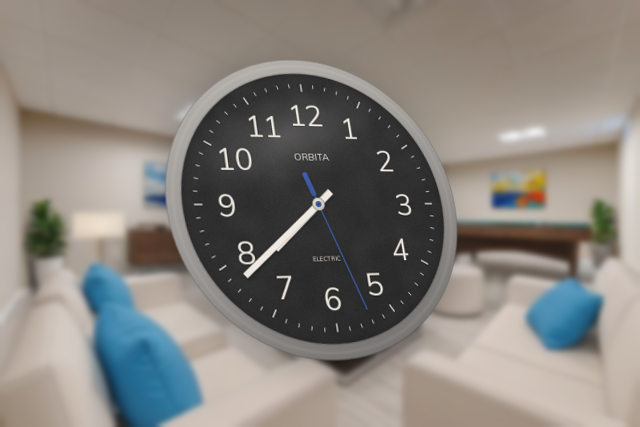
**7:38:27**
